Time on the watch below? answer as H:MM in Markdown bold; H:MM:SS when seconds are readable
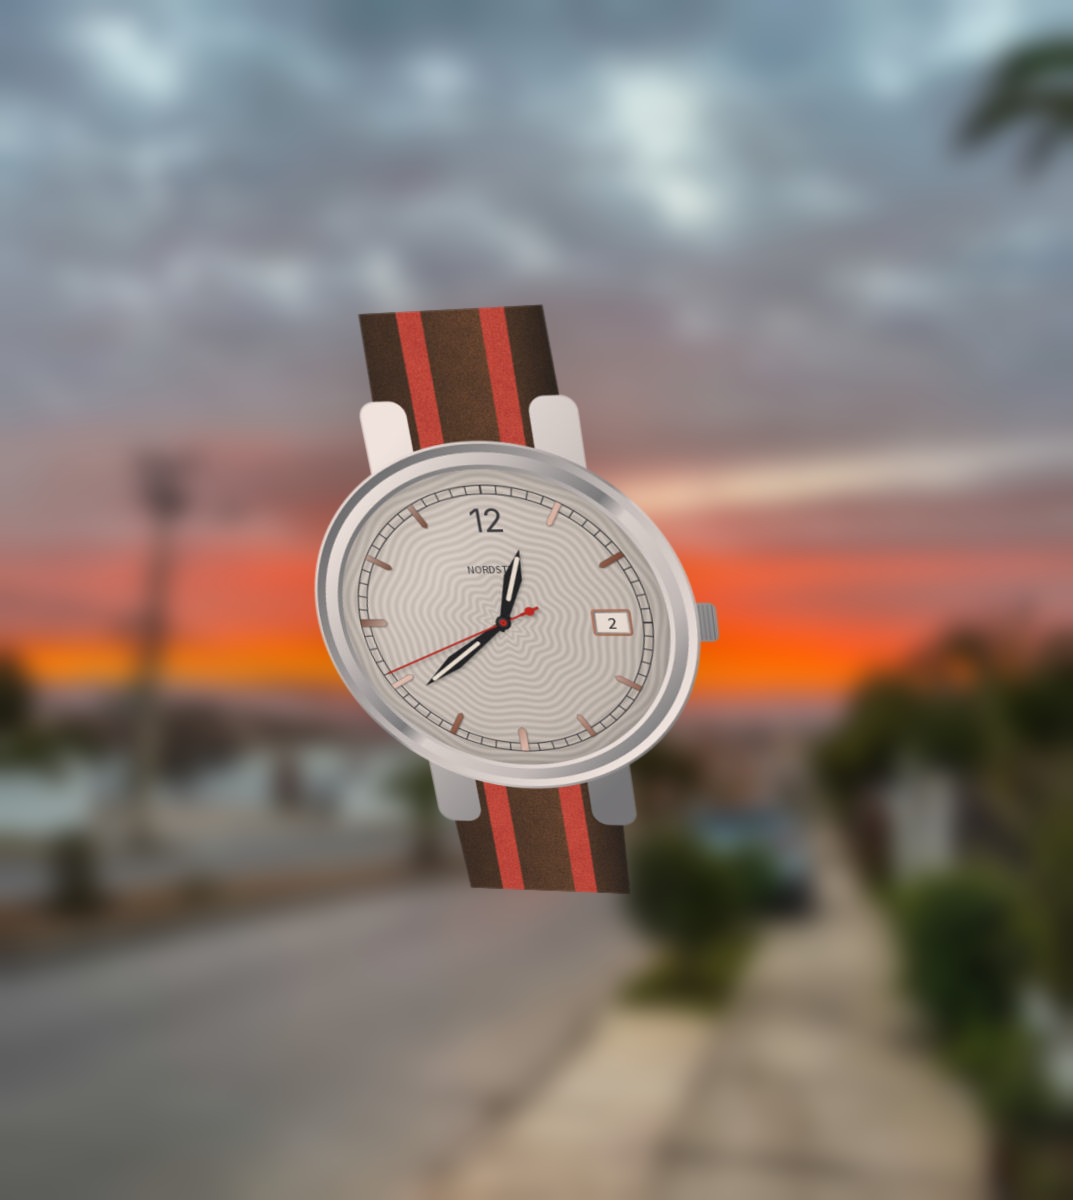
**12:38:41**
